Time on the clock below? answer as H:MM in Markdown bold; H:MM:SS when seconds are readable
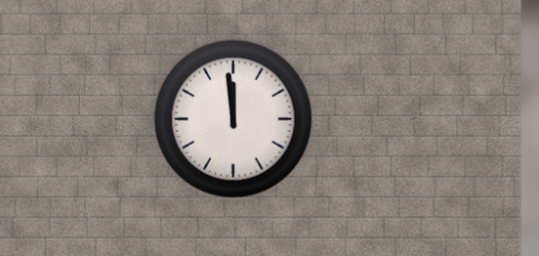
**11:59**
